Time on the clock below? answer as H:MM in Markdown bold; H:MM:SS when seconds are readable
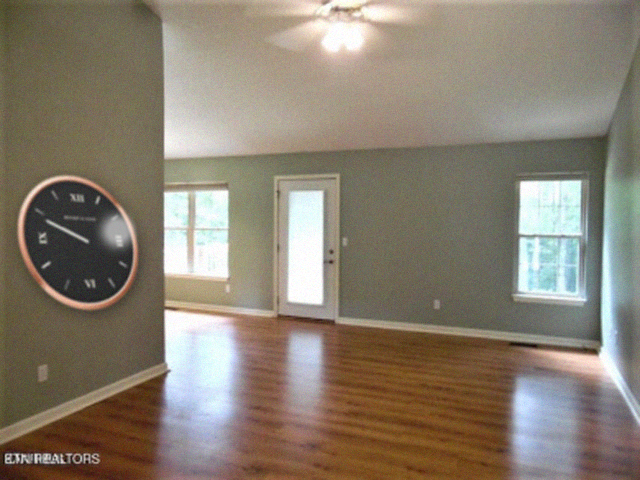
**9:49**
